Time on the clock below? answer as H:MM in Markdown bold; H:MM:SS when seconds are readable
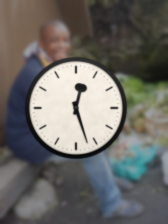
**12:27**
